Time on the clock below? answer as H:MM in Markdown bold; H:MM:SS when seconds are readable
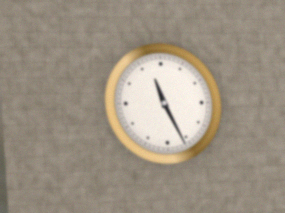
**11:26**
